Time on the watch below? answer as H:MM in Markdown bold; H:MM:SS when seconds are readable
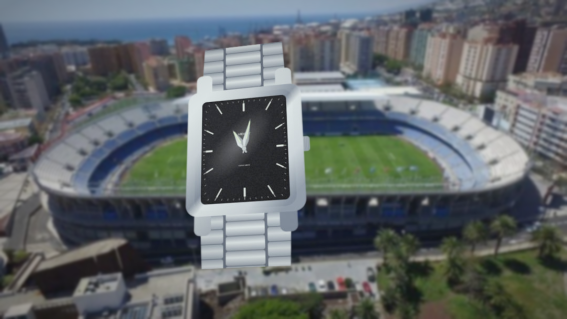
**11:02**
